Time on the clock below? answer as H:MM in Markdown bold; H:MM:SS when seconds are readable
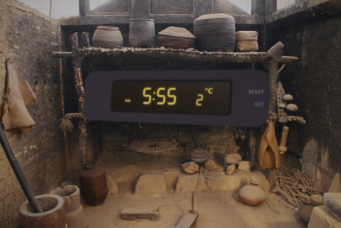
**5:55**
